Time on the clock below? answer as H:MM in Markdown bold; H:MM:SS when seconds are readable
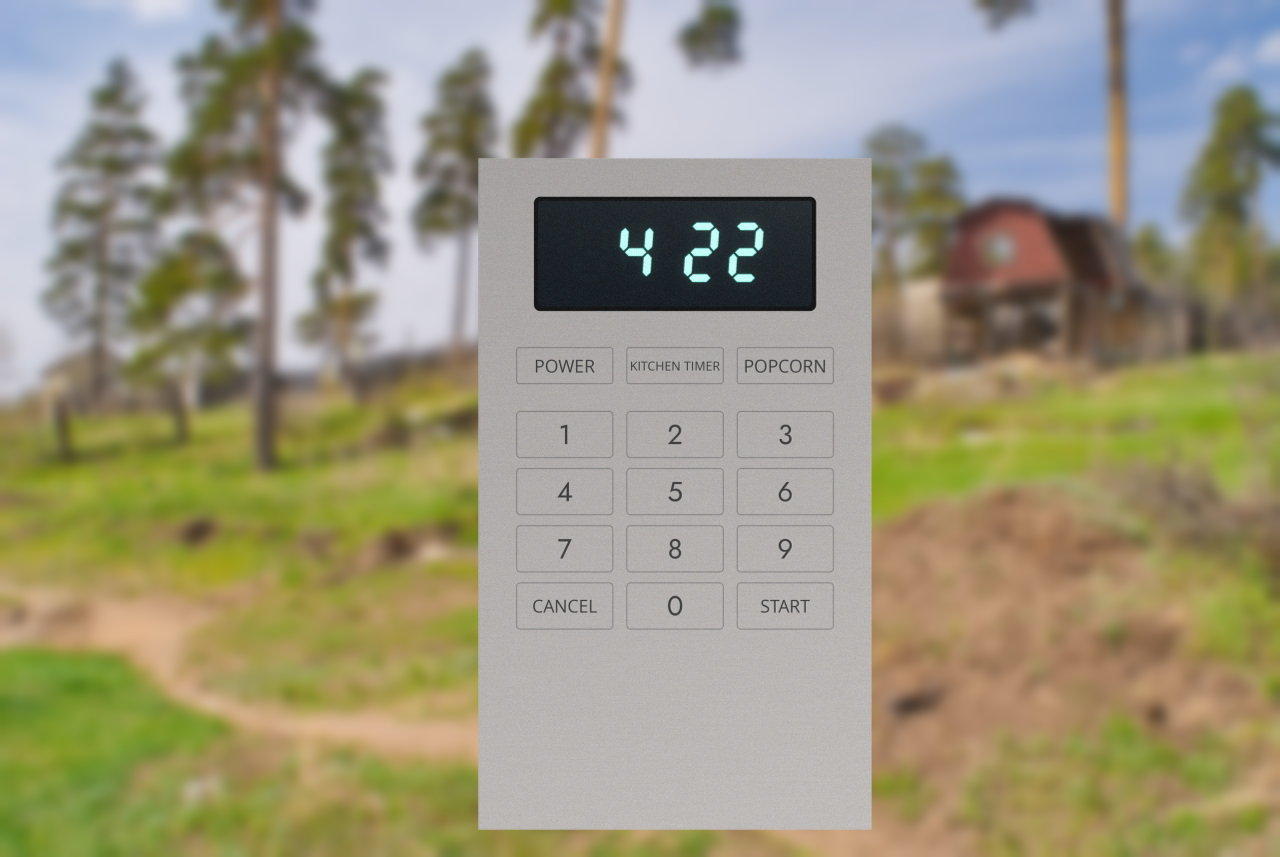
**4:22**
